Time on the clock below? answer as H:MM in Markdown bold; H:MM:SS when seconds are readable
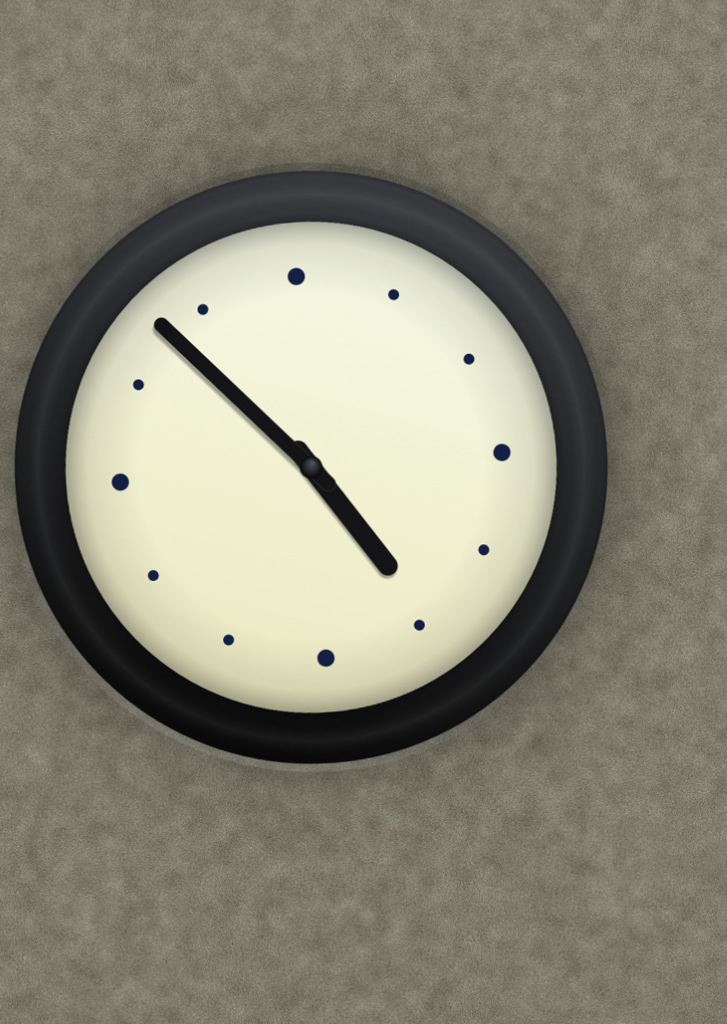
**4:53**
